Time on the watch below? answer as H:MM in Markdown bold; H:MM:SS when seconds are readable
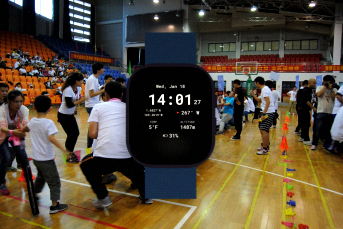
**14:01**
